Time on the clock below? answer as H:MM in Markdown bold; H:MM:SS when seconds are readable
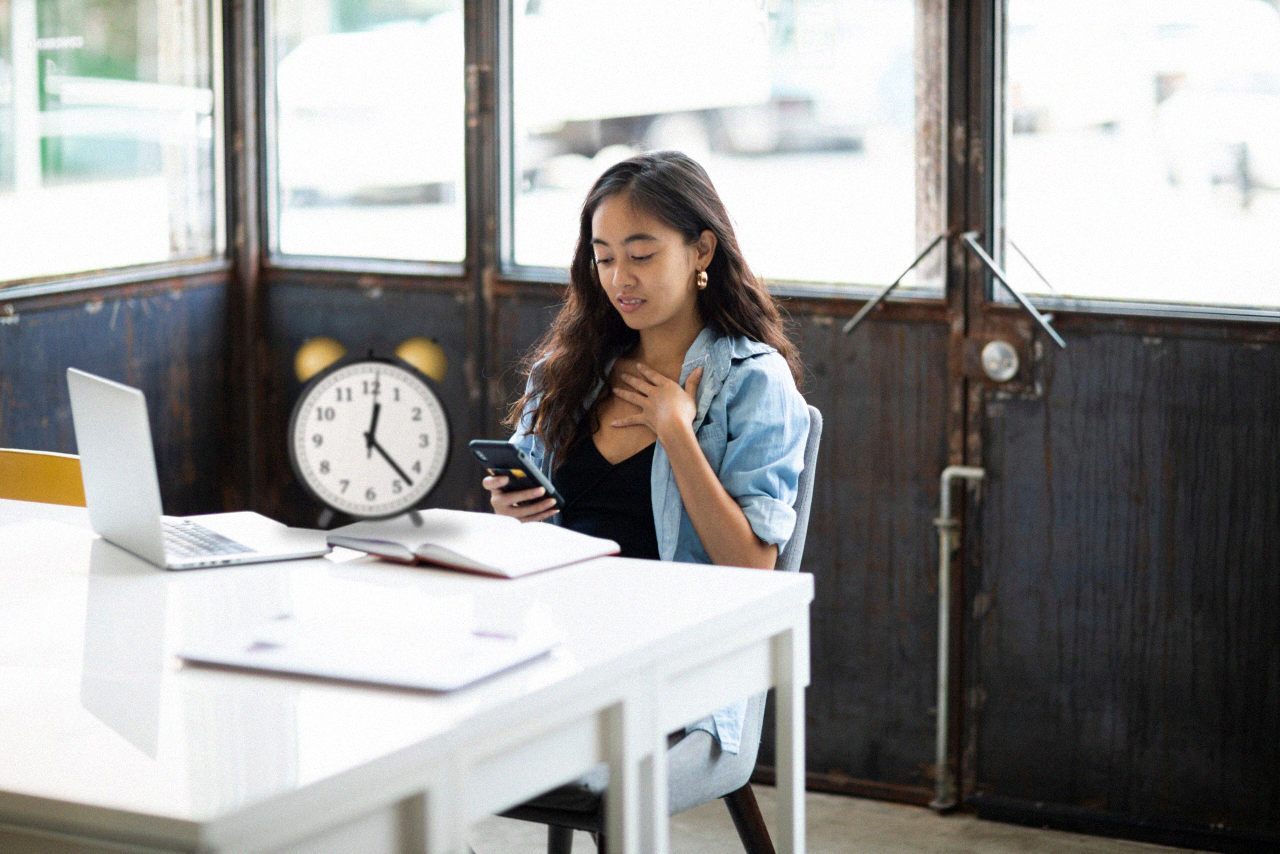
**12:23:01**
